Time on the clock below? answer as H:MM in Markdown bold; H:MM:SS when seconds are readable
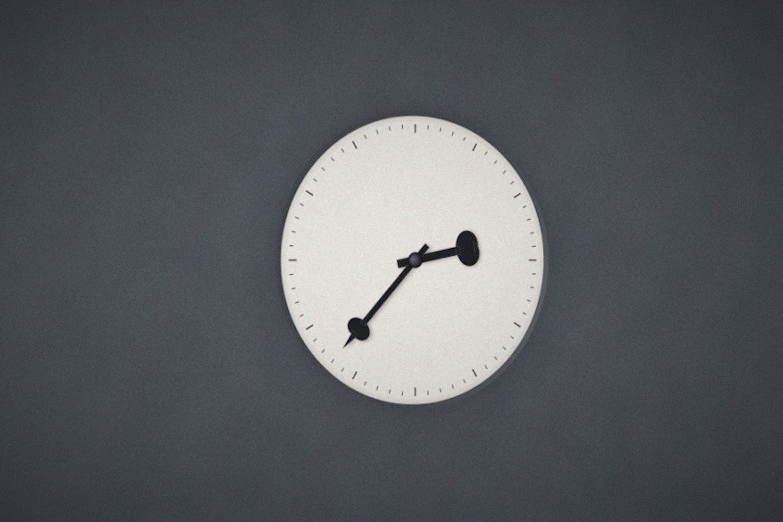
**2:37**
